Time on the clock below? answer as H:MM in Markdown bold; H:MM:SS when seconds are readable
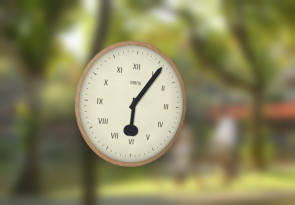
**6:06**
